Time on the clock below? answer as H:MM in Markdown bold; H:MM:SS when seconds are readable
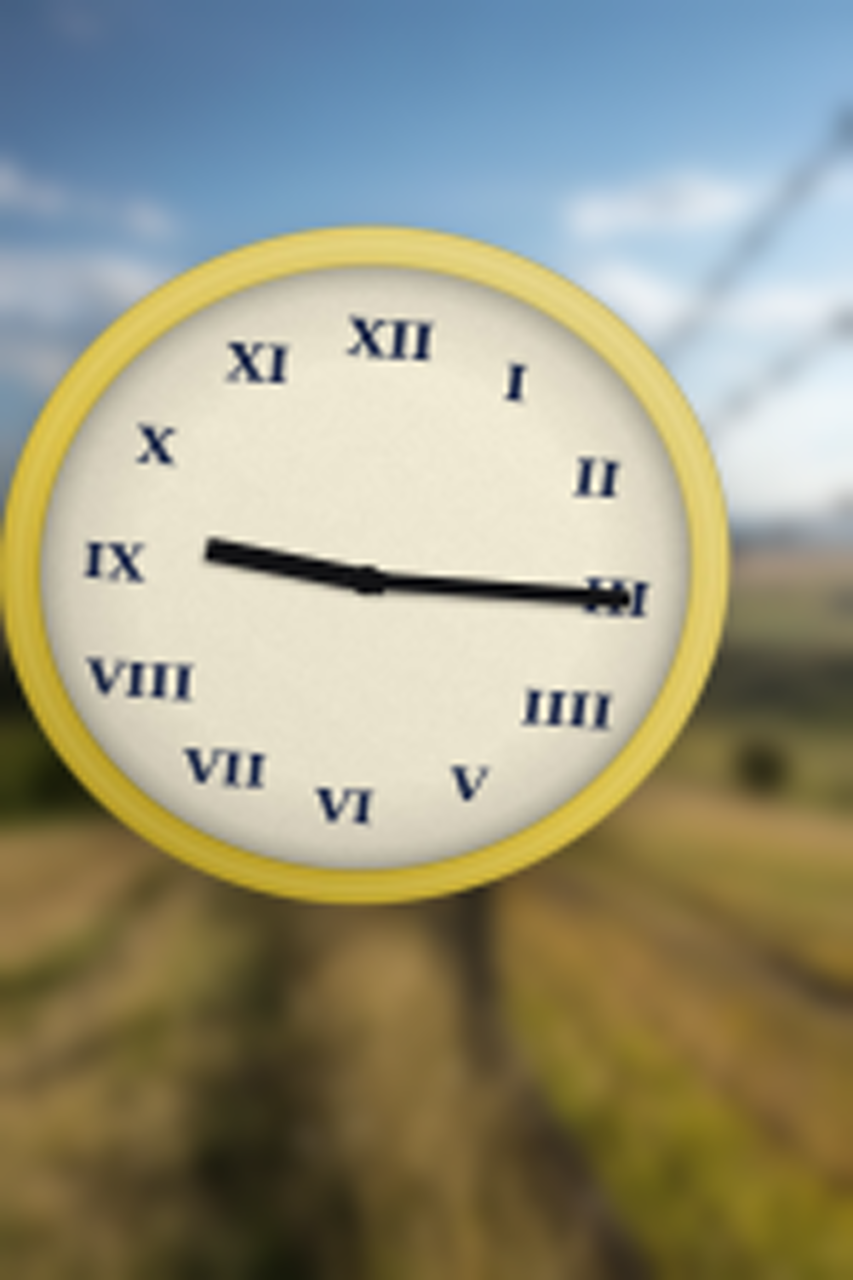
**9:15**
